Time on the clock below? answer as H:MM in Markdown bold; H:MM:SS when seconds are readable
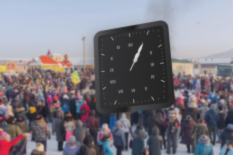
**1:05**
